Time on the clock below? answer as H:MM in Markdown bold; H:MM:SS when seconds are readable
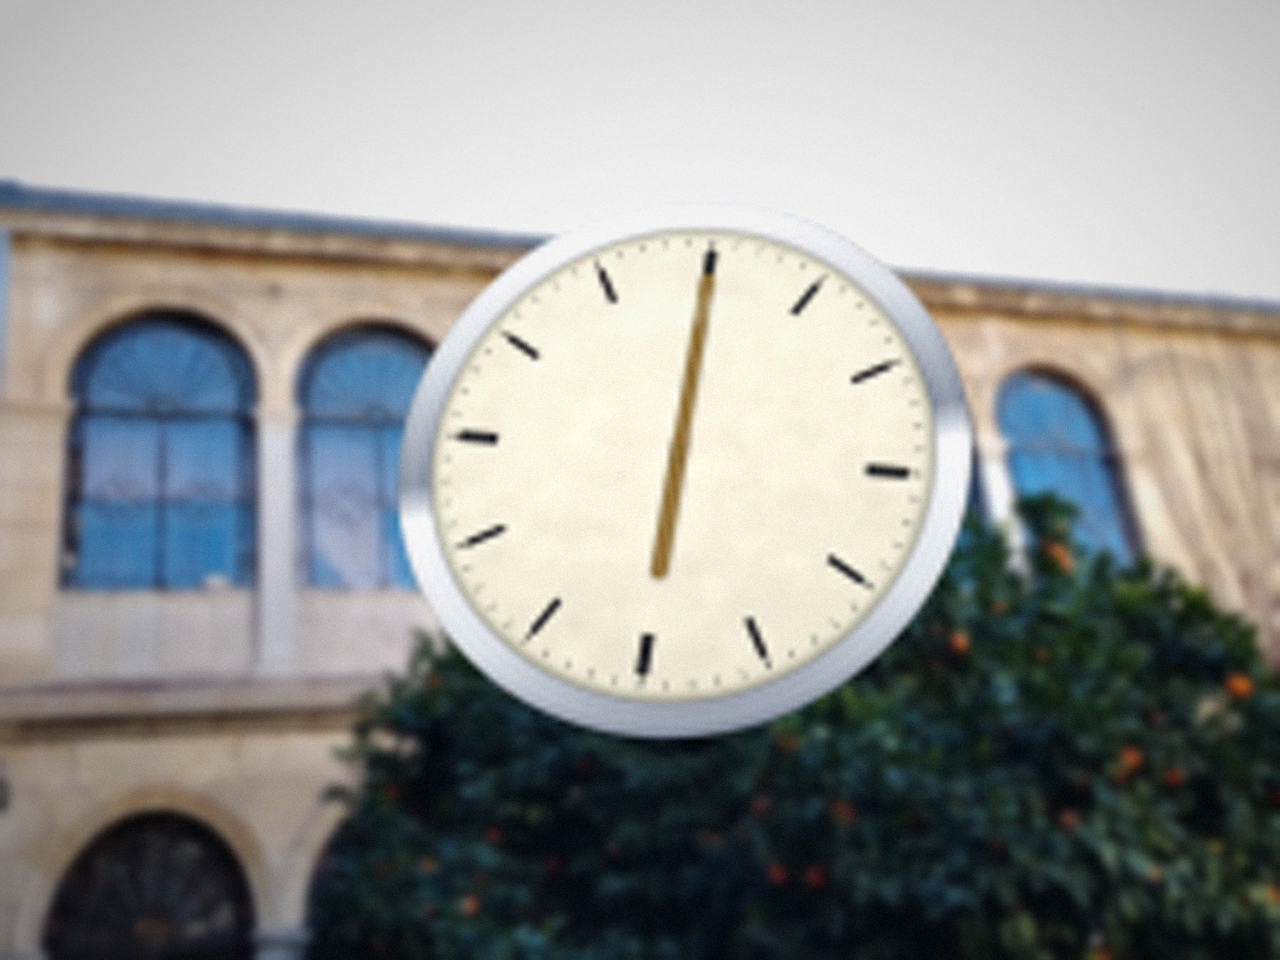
**6:00**
